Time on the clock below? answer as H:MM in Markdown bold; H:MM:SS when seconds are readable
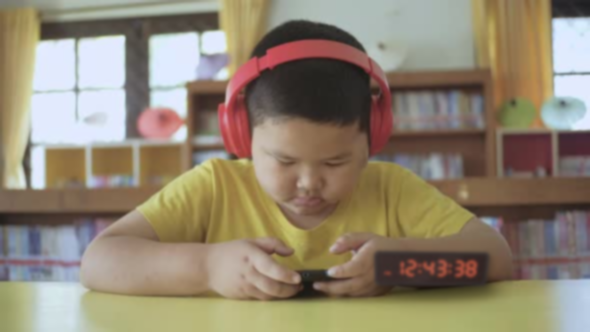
**12:43:38**
